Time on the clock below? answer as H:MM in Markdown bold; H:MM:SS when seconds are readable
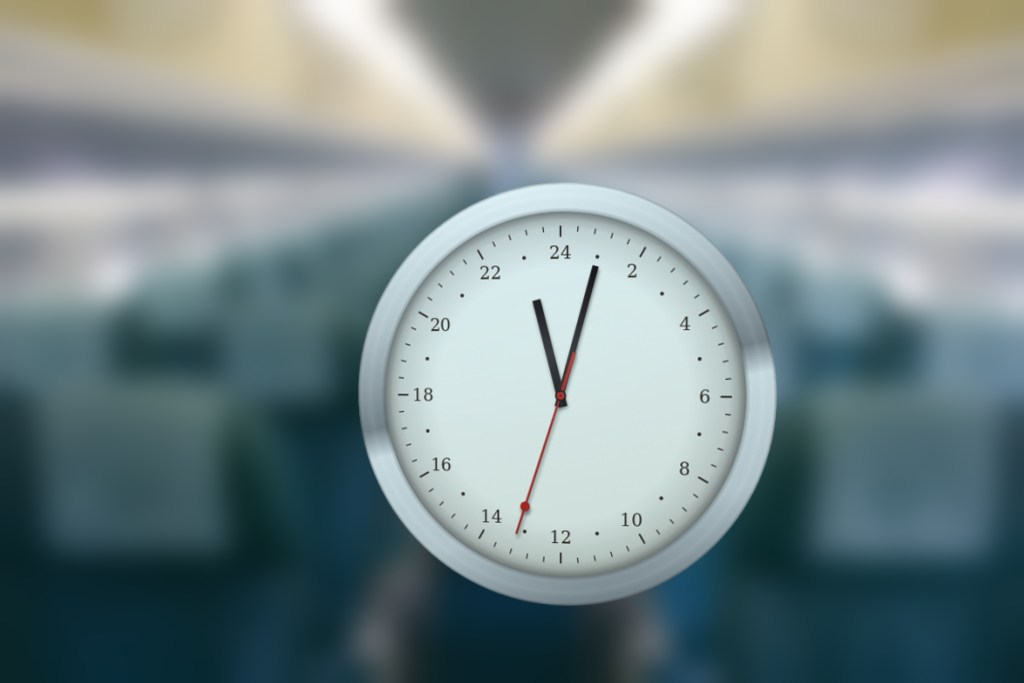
**23:02:33**
